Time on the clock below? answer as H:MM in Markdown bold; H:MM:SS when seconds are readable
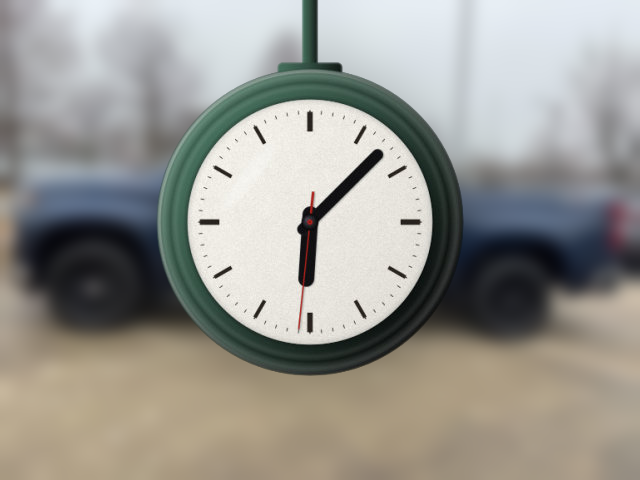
**6:07:31**
